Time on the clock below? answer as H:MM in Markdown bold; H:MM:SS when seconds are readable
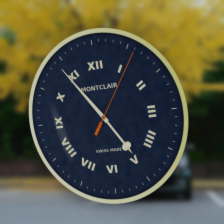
**4:54:06**
